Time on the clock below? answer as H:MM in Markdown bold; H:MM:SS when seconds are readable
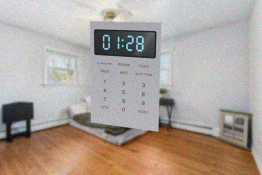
**1:28**
